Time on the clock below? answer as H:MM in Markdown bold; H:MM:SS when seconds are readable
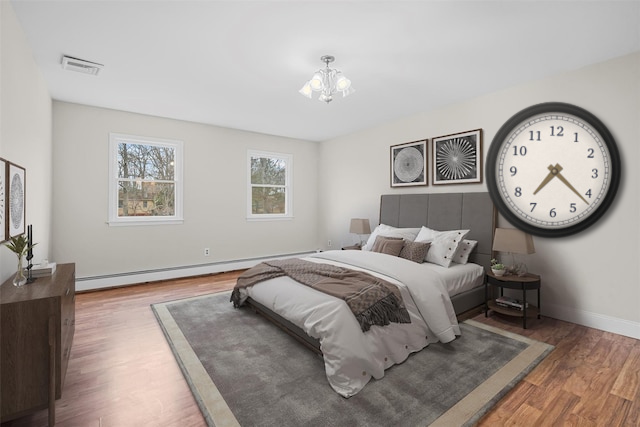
**7:22**
